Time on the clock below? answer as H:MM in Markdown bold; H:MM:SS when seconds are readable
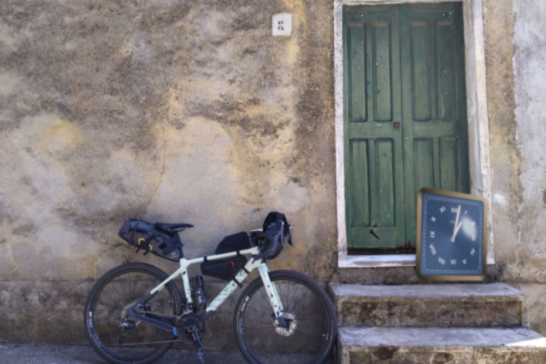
**1:02**
